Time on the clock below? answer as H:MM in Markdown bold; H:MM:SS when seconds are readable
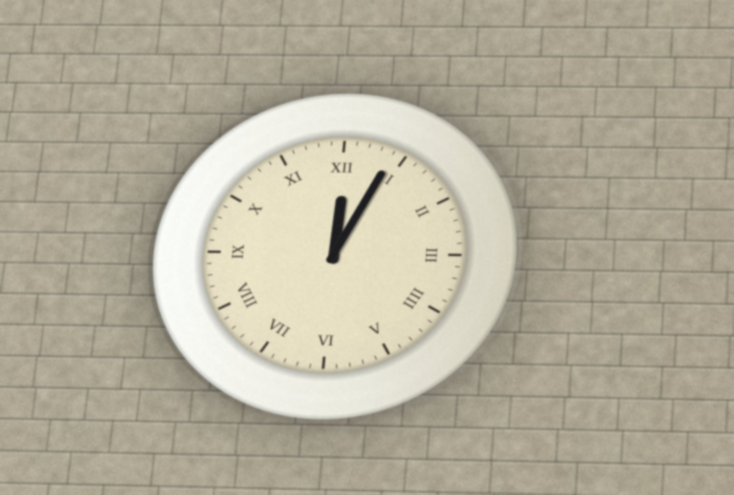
**12:04**
